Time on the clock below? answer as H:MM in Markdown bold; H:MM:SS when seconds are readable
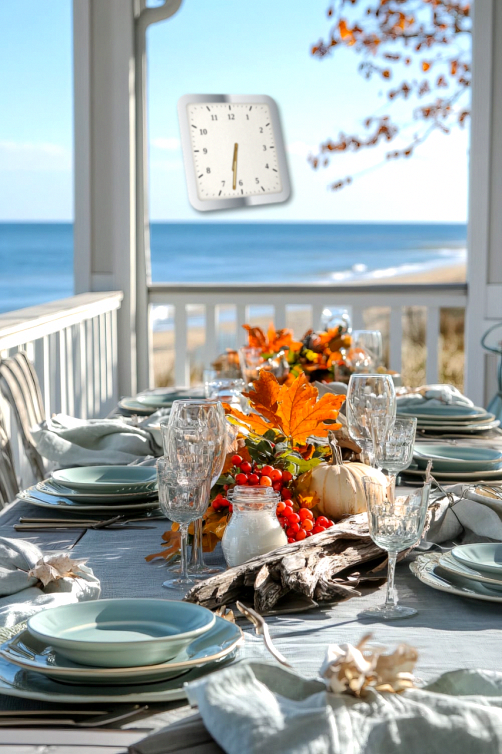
**6:32**
